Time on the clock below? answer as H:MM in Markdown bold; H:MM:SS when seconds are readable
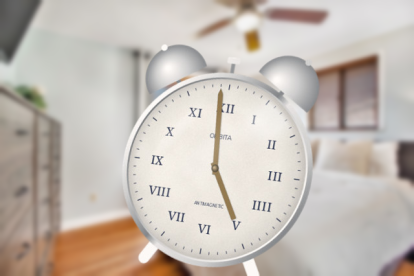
**4:59**
